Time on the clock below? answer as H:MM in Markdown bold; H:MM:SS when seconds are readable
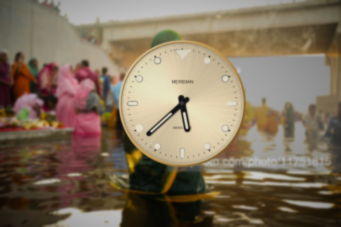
**5:38**
